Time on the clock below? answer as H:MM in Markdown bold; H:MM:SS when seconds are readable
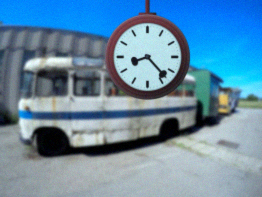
**8:23**
